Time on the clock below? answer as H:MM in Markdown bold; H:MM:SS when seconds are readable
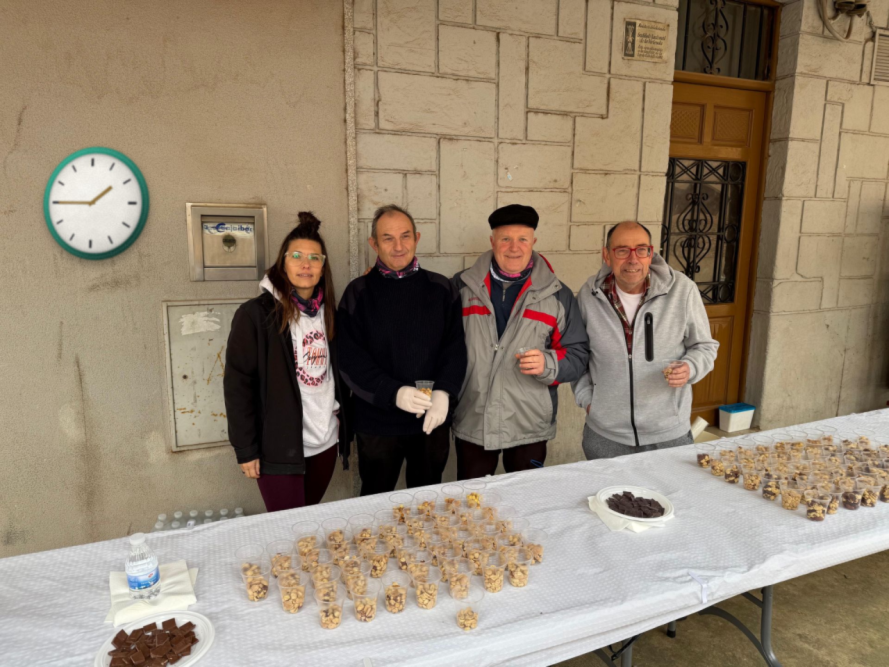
**1:45**
